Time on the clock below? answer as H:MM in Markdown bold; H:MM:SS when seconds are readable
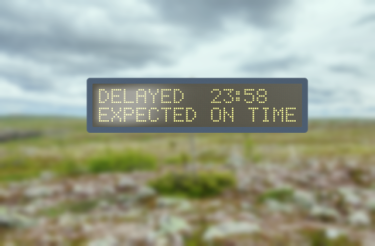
**23:58**
